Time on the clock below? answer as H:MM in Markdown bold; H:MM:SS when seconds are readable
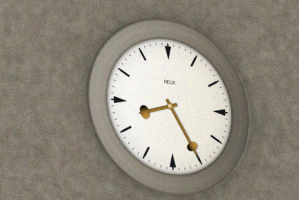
**8:25**
